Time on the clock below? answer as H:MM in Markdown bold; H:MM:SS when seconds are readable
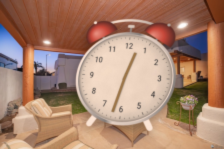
**12:32**
